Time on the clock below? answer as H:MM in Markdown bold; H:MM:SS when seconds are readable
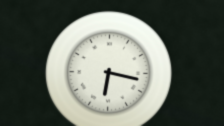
**6:17**
